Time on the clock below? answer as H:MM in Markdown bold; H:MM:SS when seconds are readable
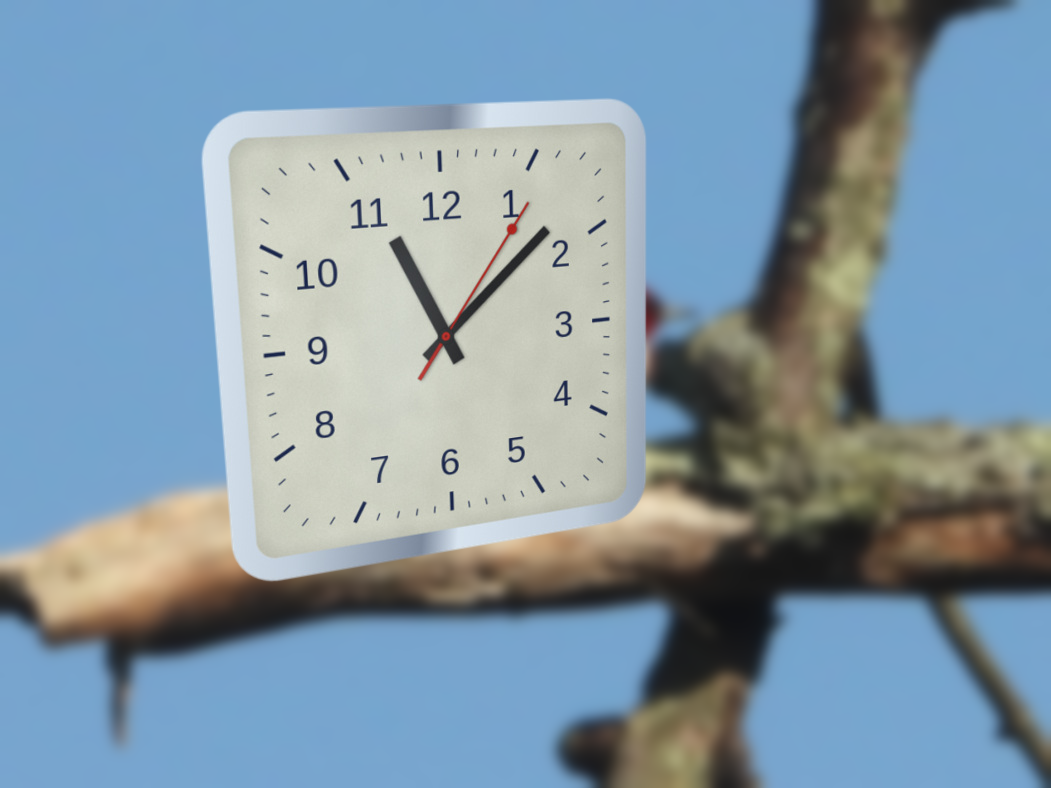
**11:08:06**
